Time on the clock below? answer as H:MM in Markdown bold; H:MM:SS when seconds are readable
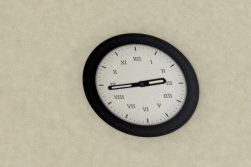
**2:44**
